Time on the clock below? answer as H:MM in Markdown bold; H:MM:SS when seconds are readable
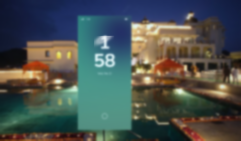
**1:58**
